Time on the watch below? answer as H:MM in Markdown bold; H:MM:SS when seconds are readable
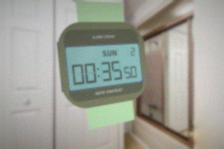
**0:35:50**
